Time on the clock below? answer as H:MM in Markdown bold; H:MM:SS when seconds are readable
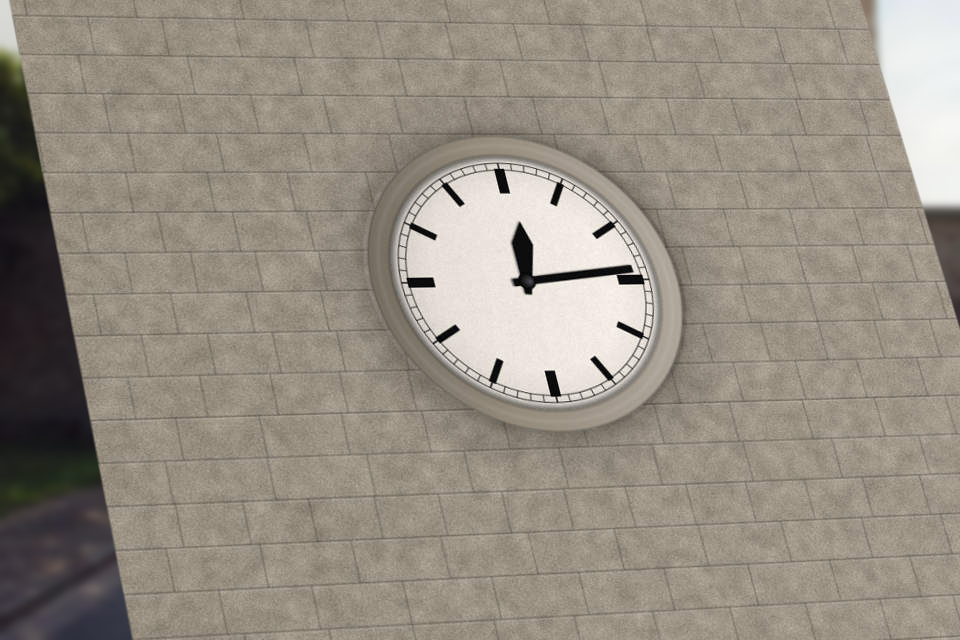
**12:14**
